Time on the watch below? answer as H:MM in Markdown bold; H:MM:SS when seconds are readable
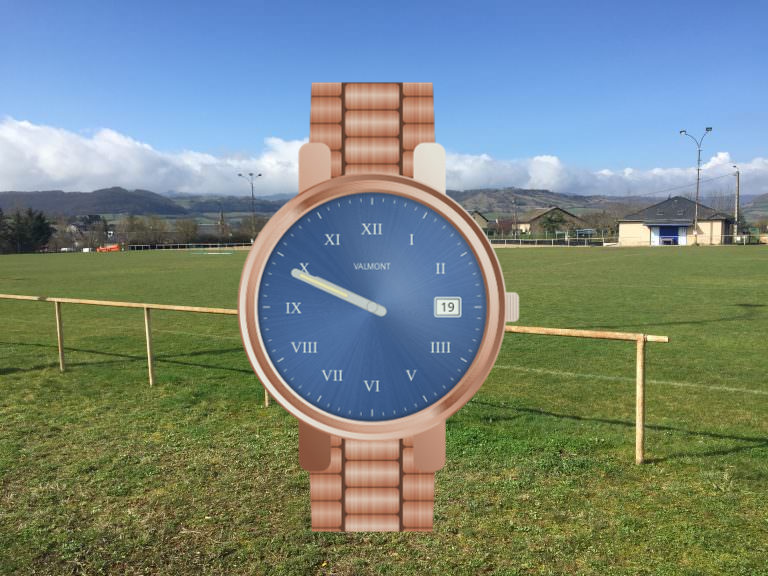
**9:49**
